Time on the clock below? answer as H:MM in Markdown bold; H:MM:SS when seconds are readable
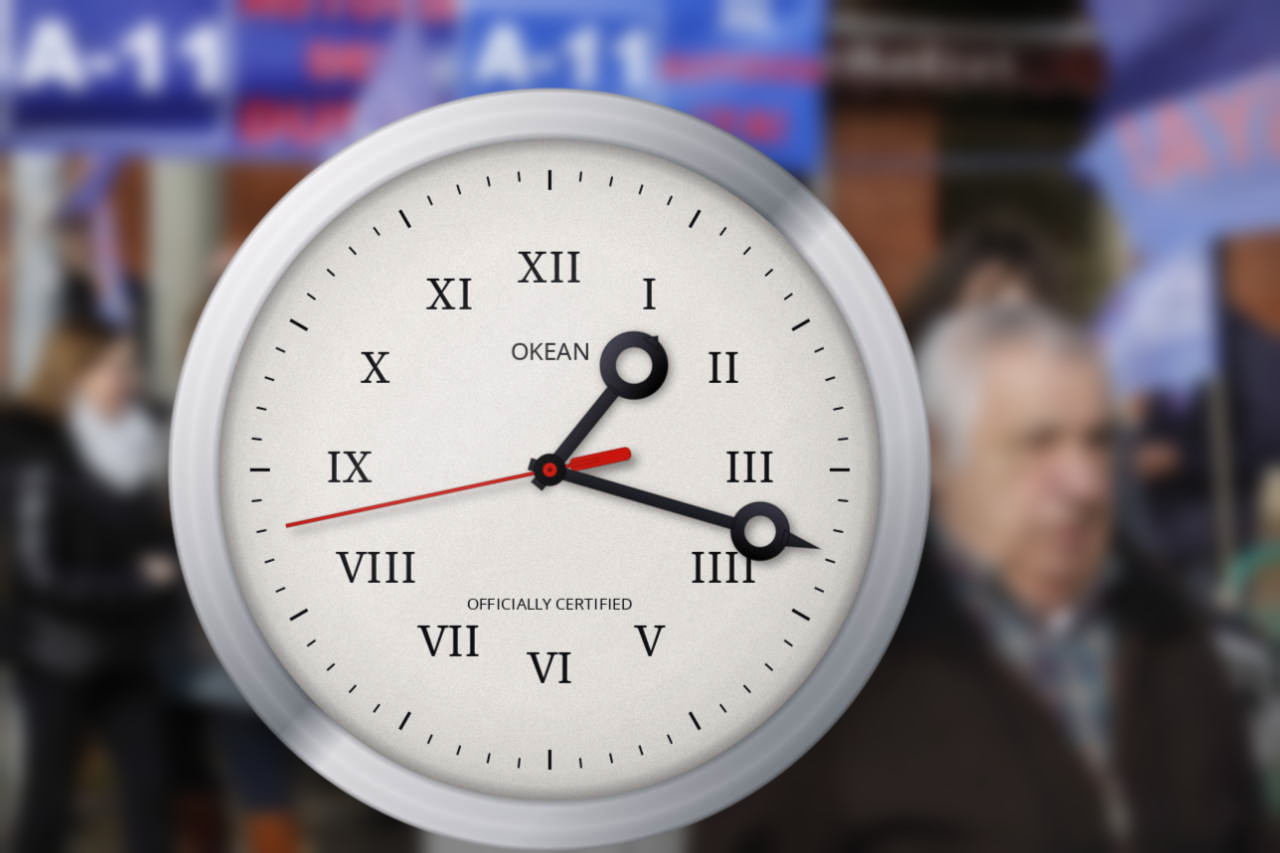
**1:17:43**
